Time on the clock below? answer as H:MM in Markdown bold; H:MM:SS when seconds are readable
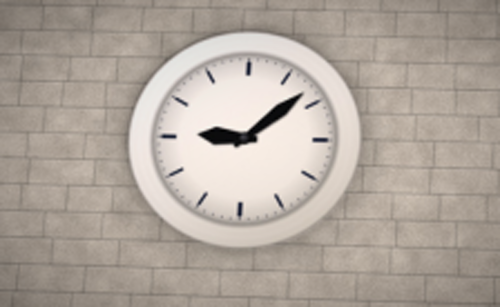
**9:08**
